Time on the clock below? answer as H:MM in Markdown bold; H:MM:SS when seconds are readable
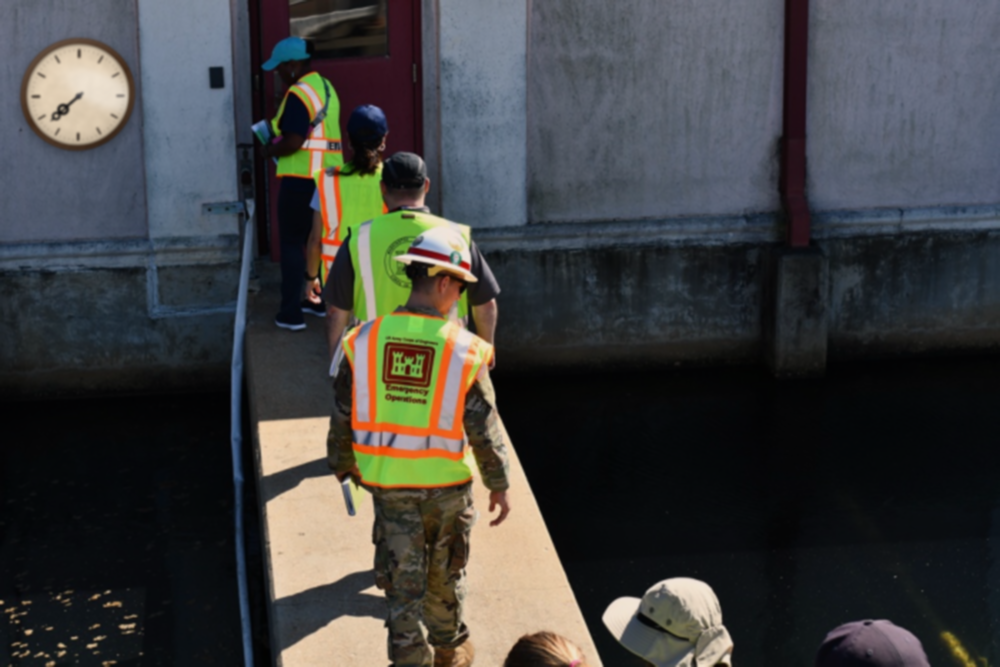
**7:38**
